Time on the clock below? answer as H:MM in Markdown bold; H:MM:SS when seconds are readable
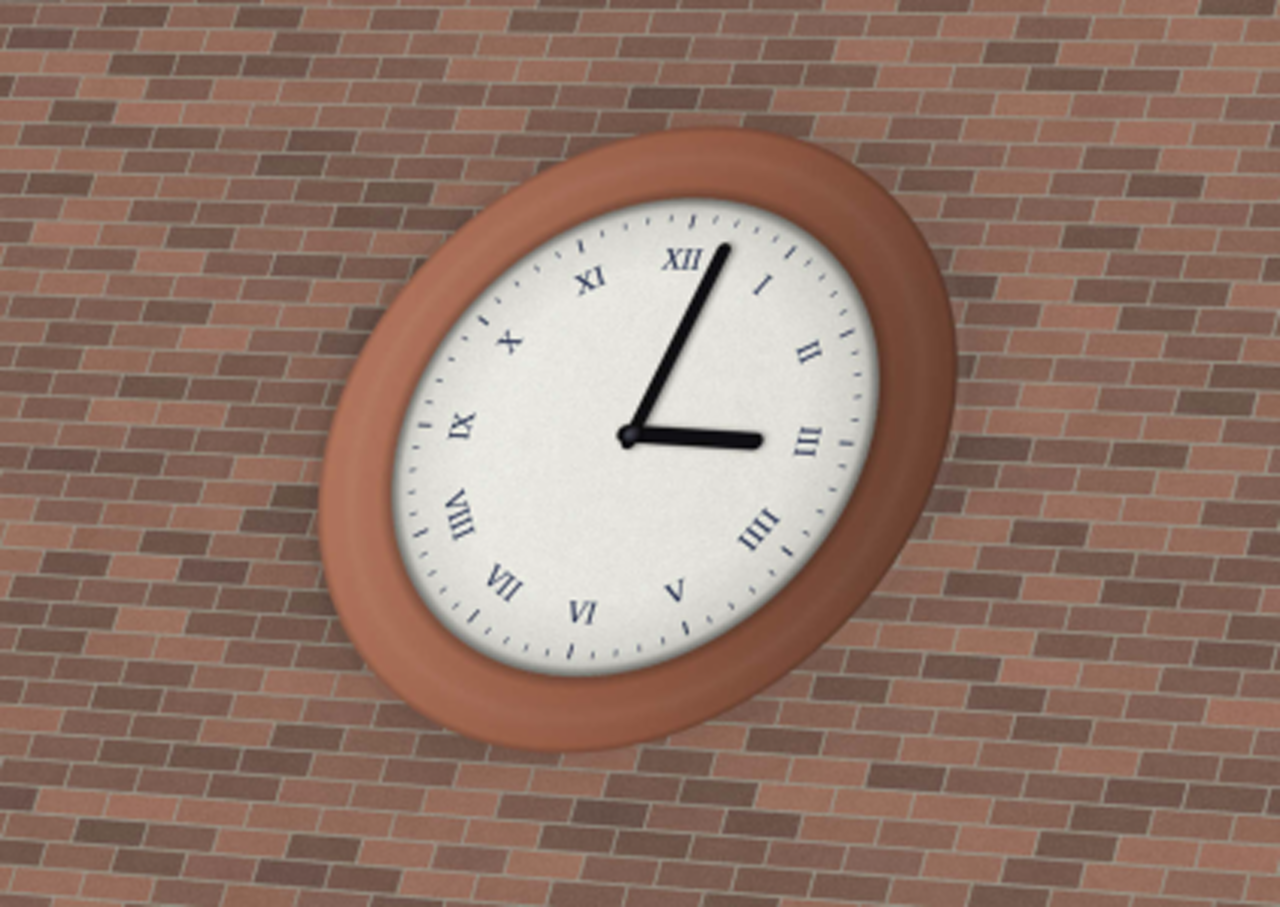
**3:02**
